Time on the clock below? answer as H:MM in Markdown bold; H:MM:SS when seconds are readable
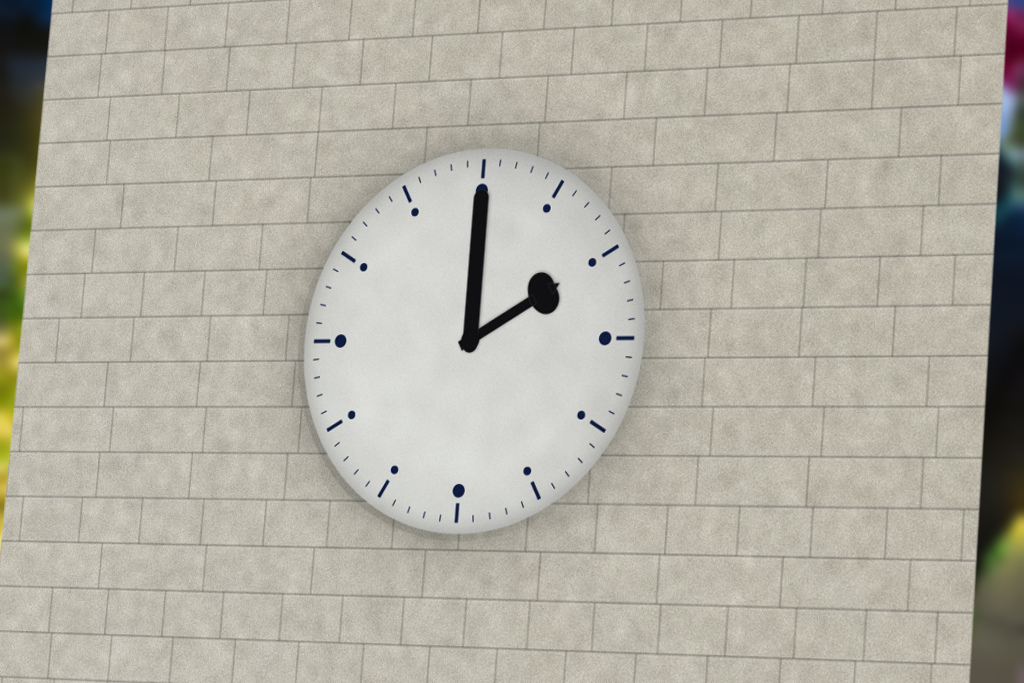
**2:00**
